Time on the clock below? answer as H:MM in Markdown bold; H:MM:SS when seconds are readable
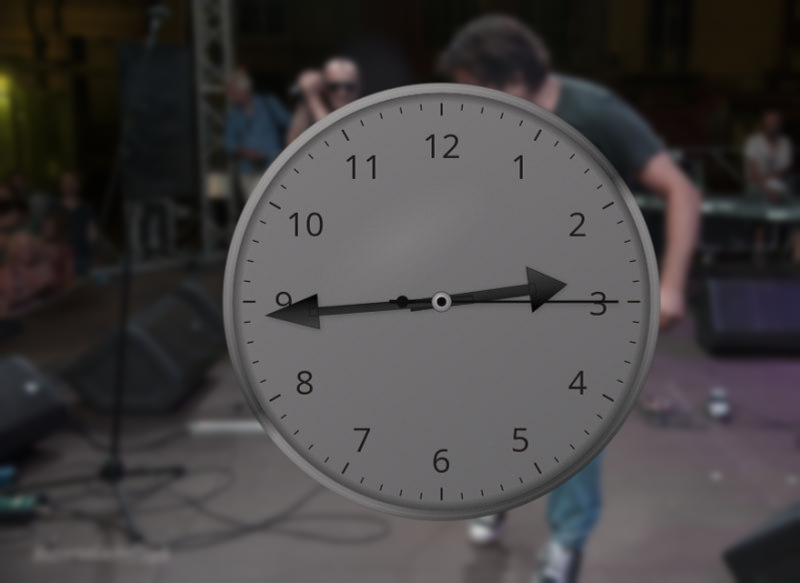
**2:44:15**
